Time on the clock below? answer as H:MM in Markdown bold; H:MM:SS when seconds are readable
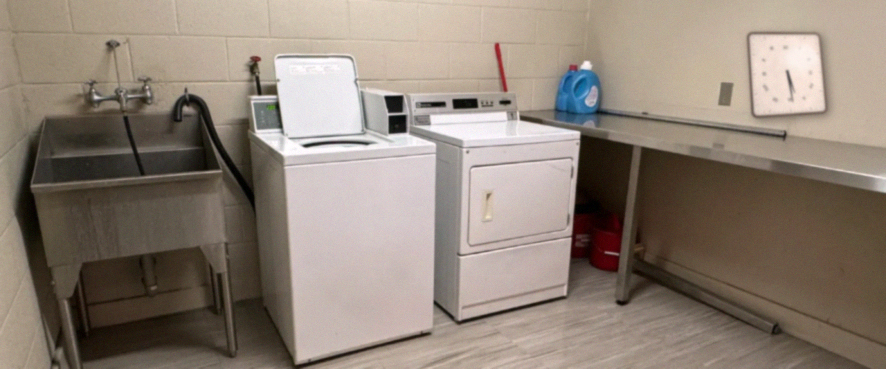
**5:29**
